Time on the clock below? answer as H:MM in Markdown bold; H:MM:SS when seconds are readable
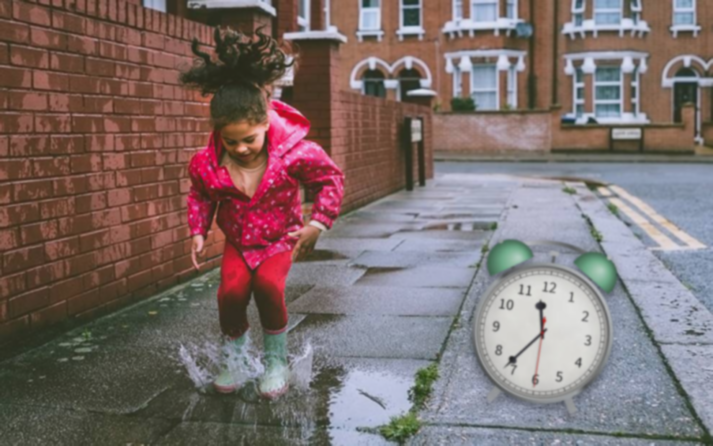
**11:36:30**
